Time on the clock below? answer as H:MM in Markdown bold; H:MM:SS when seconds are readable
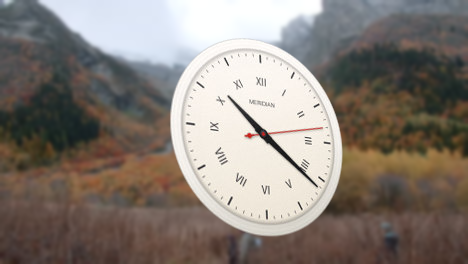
**10:21:13**
